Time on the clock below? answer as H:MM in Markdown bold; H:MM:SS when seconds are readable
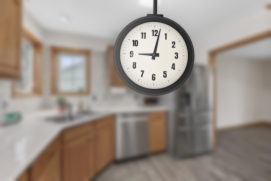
**9:02**
